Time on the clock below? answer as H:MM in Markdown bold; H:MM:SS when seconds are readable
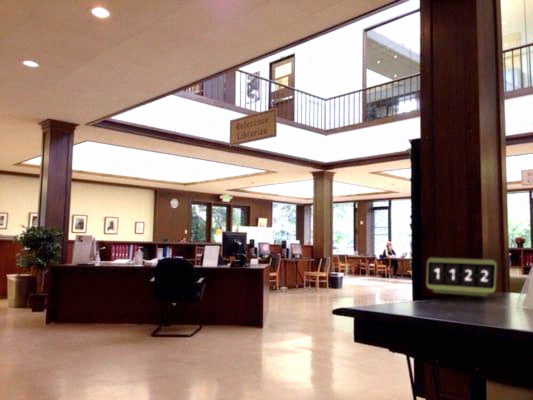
**11:22**
